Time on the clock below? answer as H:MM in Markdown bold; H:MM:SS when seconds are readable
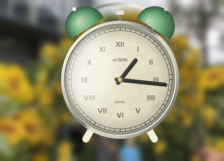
**1:16**
